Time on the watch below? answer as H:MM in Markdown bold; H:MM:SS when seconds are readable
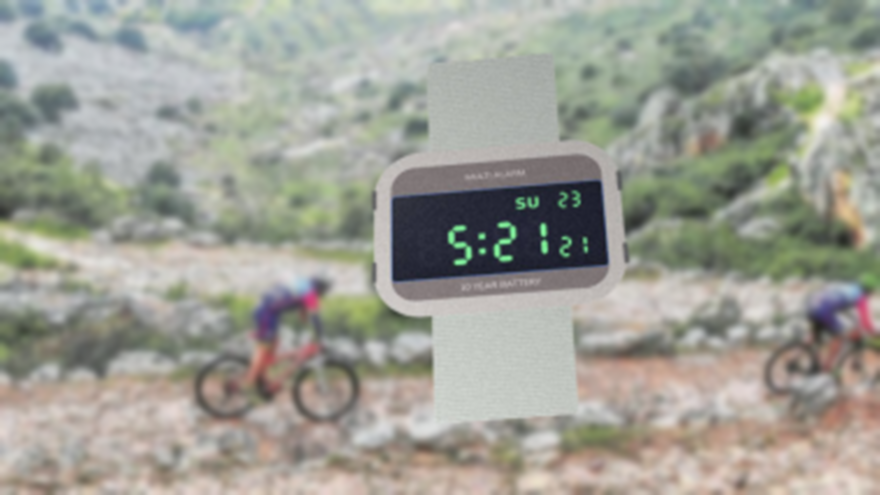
**5:21:21**
